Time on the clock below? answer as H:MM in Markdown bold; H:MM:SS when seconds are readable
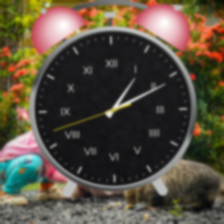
**1:10:42**
